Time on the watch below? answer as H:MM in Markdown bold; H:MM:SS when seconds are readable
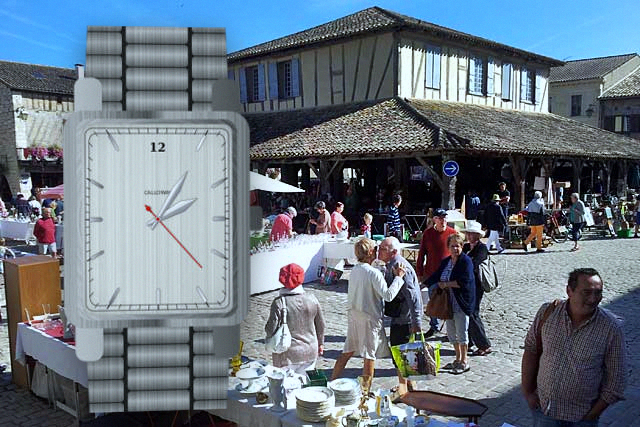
**2:05:23**
